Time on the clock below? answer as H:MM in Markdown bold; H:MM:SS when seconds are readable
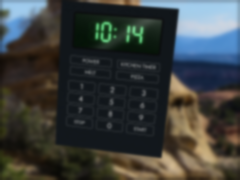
**10:14**
